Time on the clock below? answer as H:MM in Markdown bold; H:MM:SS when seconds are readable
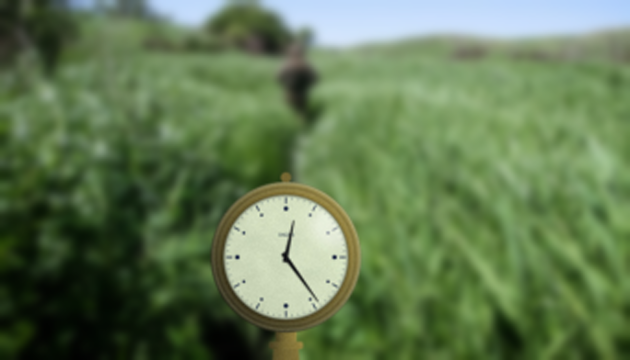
**12:24**
